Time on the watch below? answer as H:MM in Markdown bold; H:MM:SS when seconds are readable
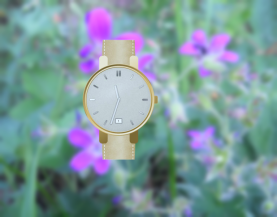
**11:33**
